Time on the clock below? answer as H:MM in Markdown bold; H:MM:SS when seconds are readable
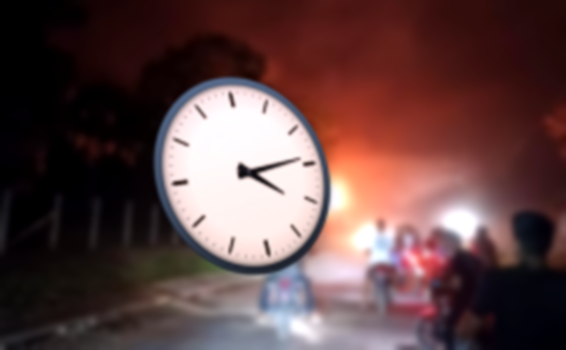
**4:14**
